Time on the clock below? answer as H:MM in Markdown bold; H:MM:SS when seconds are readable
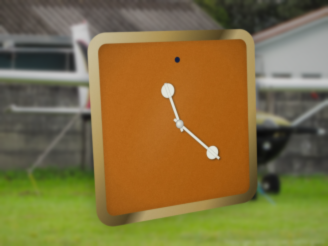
**11:22**
